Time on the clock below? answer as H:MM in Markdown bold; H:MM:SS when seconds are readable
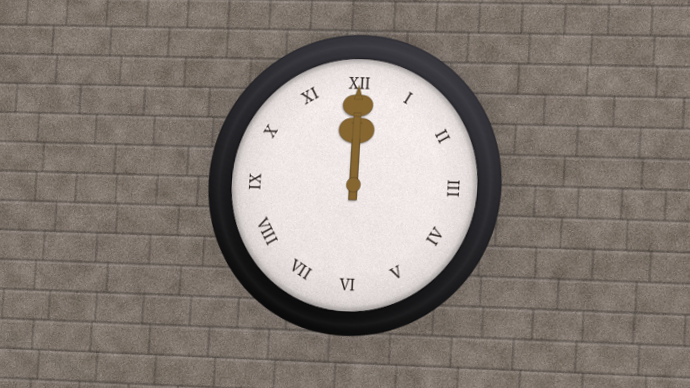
**12:00**
